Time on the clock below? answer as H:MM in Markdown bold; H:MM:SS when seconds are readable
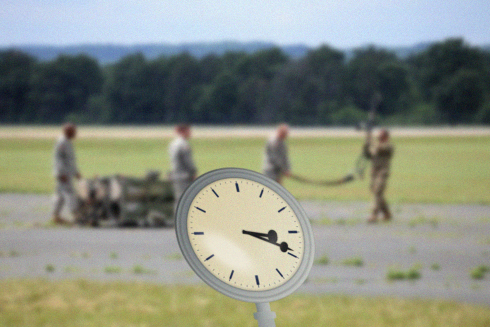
**3:19**
